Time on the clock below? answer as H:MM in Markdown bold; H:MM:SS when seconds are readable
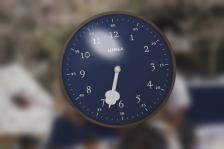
**6:33**
